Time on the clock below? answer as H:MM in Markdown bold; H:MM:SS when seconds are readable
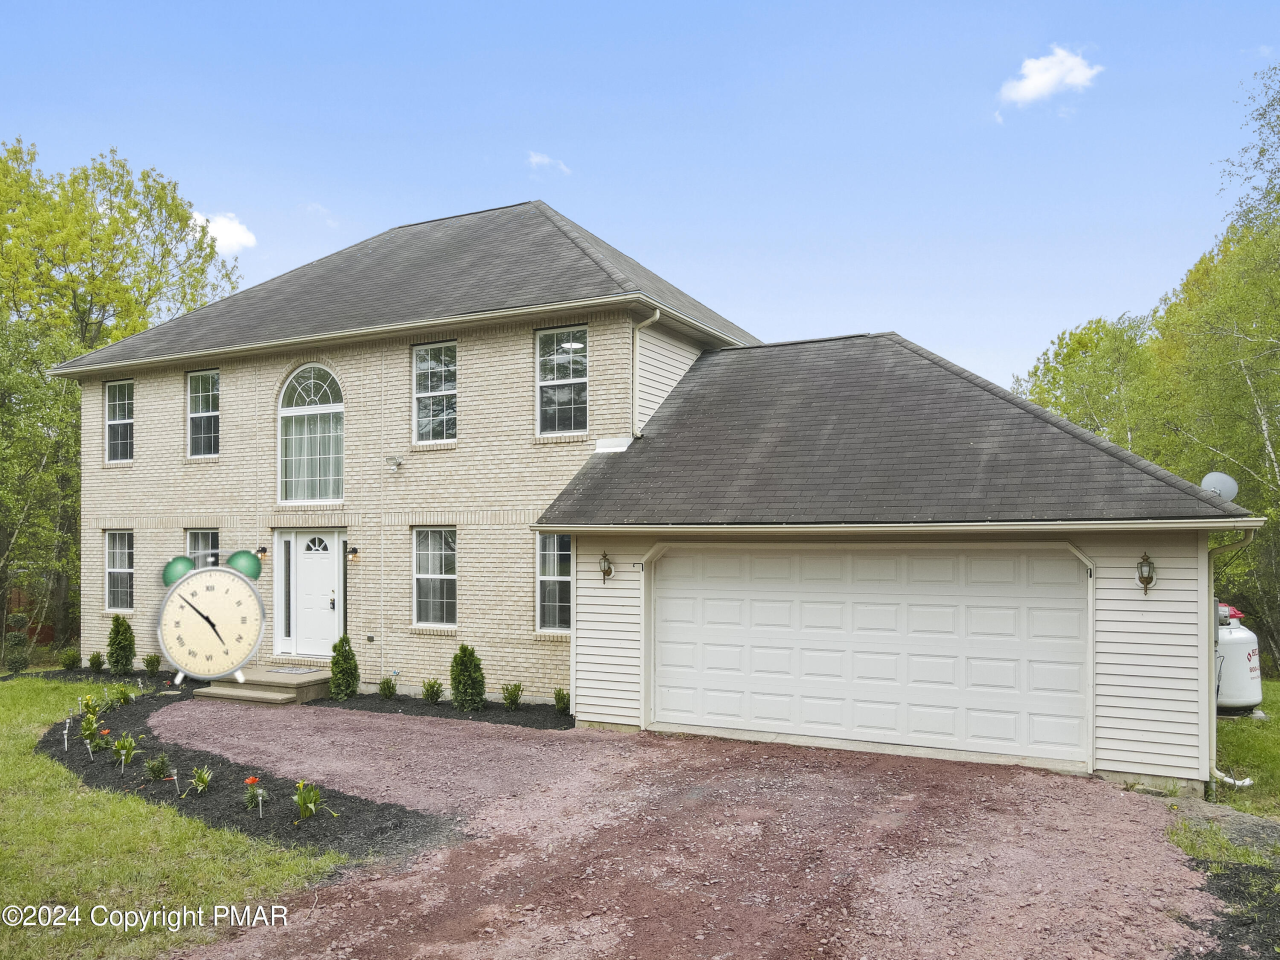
**4:52**
